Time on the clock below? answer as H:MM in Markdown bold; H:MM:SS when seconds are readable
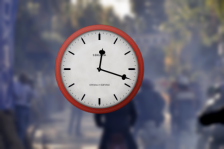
**12:18**
